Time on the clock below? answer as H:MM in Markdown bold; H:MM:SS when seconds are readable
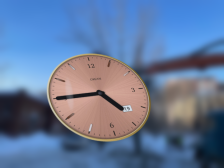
**4:45**
